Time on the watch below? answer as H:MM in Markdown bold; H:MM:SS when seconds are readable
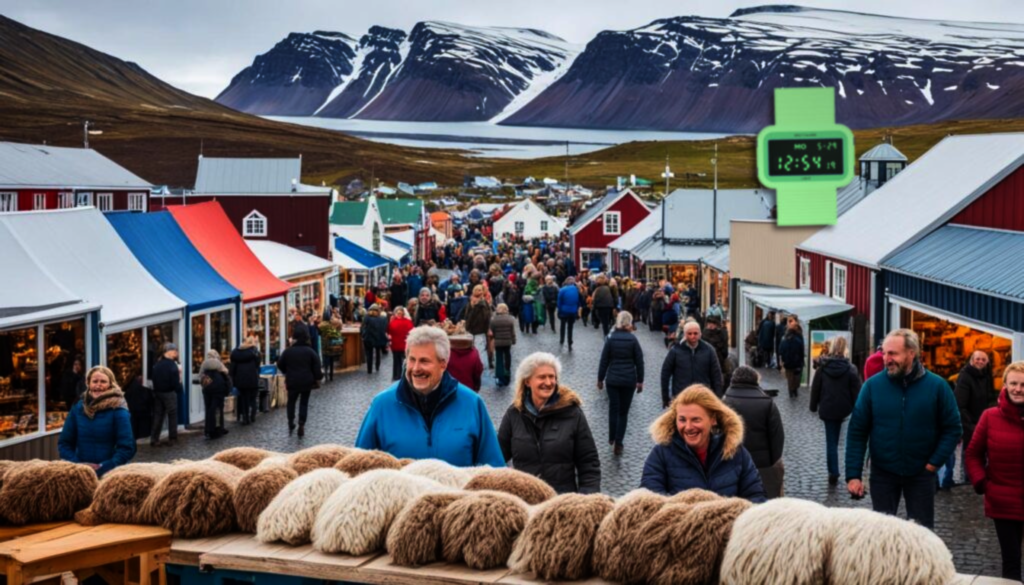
**12:54**
